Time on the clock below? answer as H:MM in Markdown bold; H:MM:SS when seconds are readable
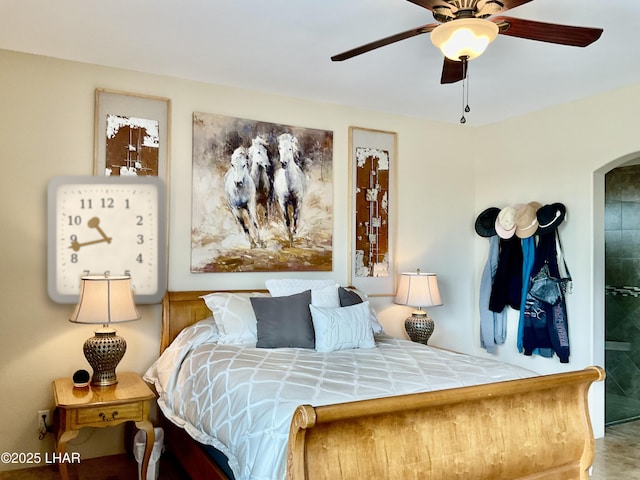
**10:43**
